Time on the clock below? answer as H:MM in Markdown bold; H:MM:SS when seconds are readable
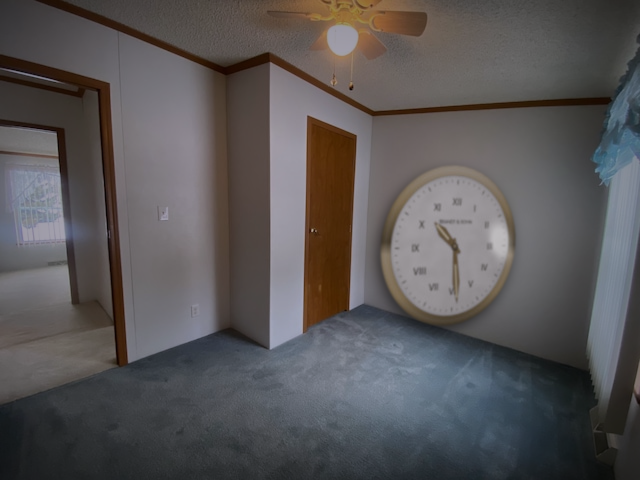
**10:29**
